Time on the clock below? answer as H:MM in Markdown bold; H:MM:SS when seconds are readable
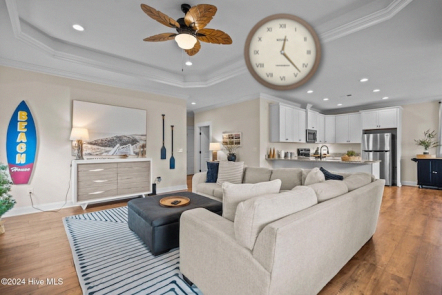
**12:23**
